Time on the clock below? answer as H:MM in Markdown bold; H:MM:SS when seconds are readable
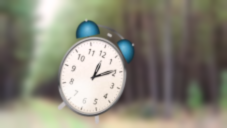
**12:09**
